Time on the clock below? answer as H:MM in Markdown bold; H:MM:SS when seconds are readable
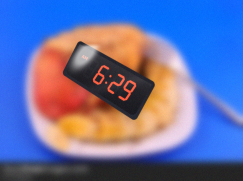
**6:29**
